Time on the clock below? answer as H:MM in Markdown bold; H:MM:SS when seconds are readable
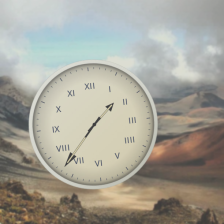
**1:37**
